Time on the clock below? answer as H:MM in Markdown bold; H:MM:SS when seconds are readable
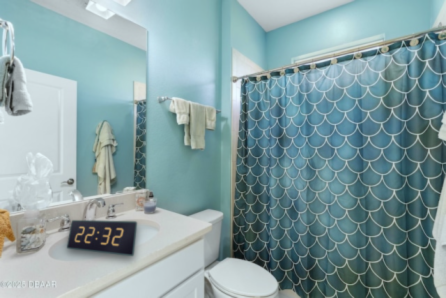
**22:32**
